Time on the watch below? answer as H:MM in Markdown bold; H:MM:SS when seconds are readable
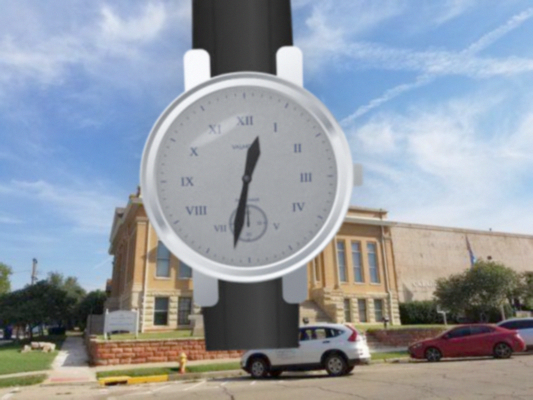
**12:32**
